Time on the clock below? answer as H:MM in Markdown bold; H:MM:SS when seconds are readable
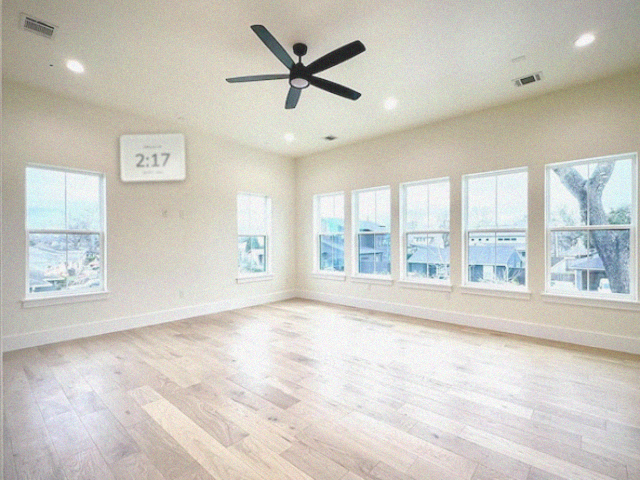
**2:17**
